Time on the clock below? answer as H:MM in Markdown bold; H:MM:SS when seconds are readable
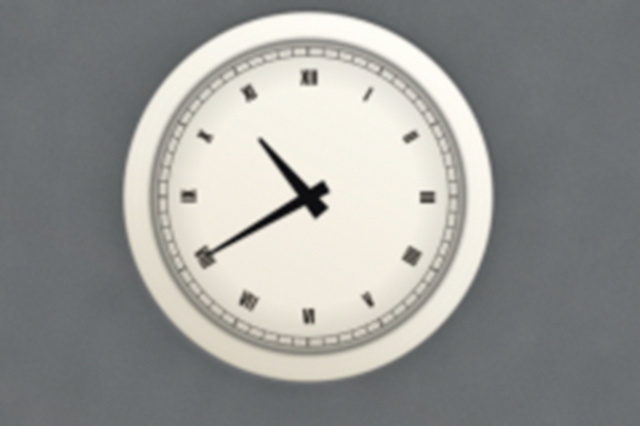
**10:40**
